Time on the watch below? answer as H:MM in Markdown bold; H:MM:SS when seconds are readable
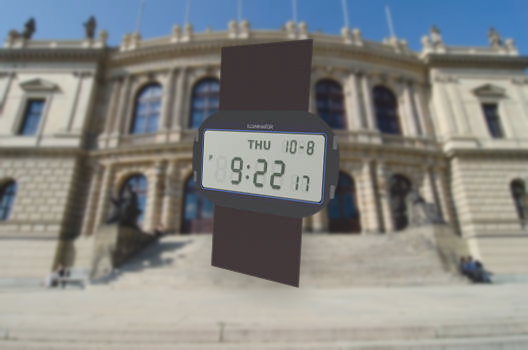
**9:22:17**
